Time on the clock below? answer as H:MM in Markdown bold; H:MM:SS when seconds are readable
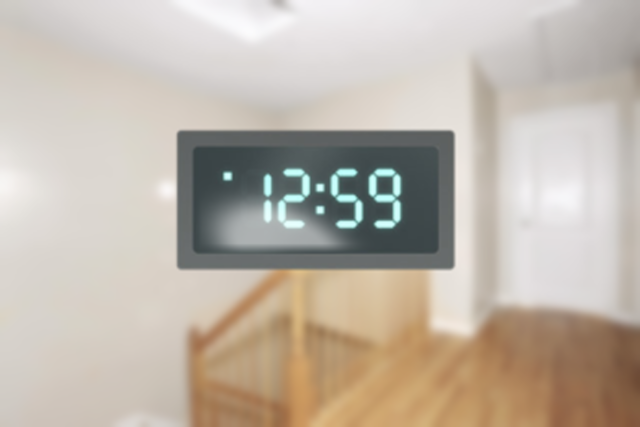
**12:59**
